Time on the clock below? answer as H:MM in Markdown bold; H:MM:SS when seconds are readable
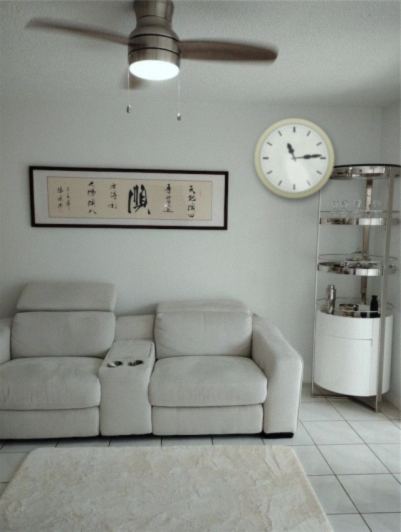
**11:14**
